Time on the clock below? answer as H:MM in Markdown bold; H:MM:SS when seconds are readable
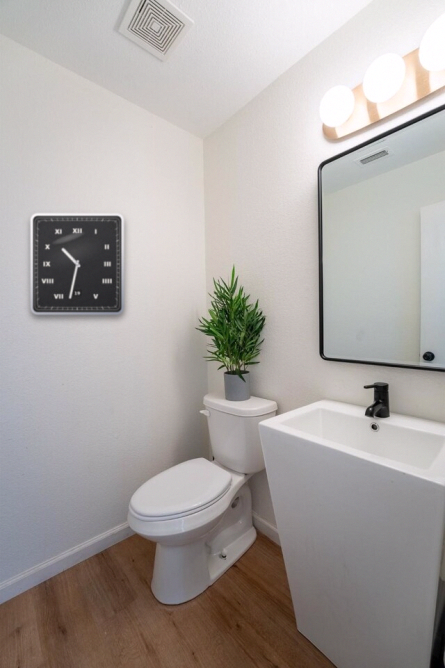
**10:32**
